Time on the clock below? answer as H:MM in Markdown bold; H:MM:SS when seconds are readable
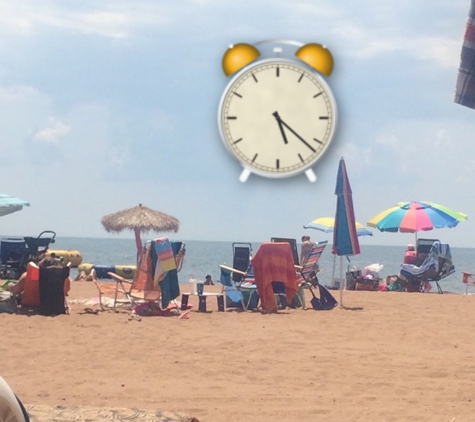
**5:22**
